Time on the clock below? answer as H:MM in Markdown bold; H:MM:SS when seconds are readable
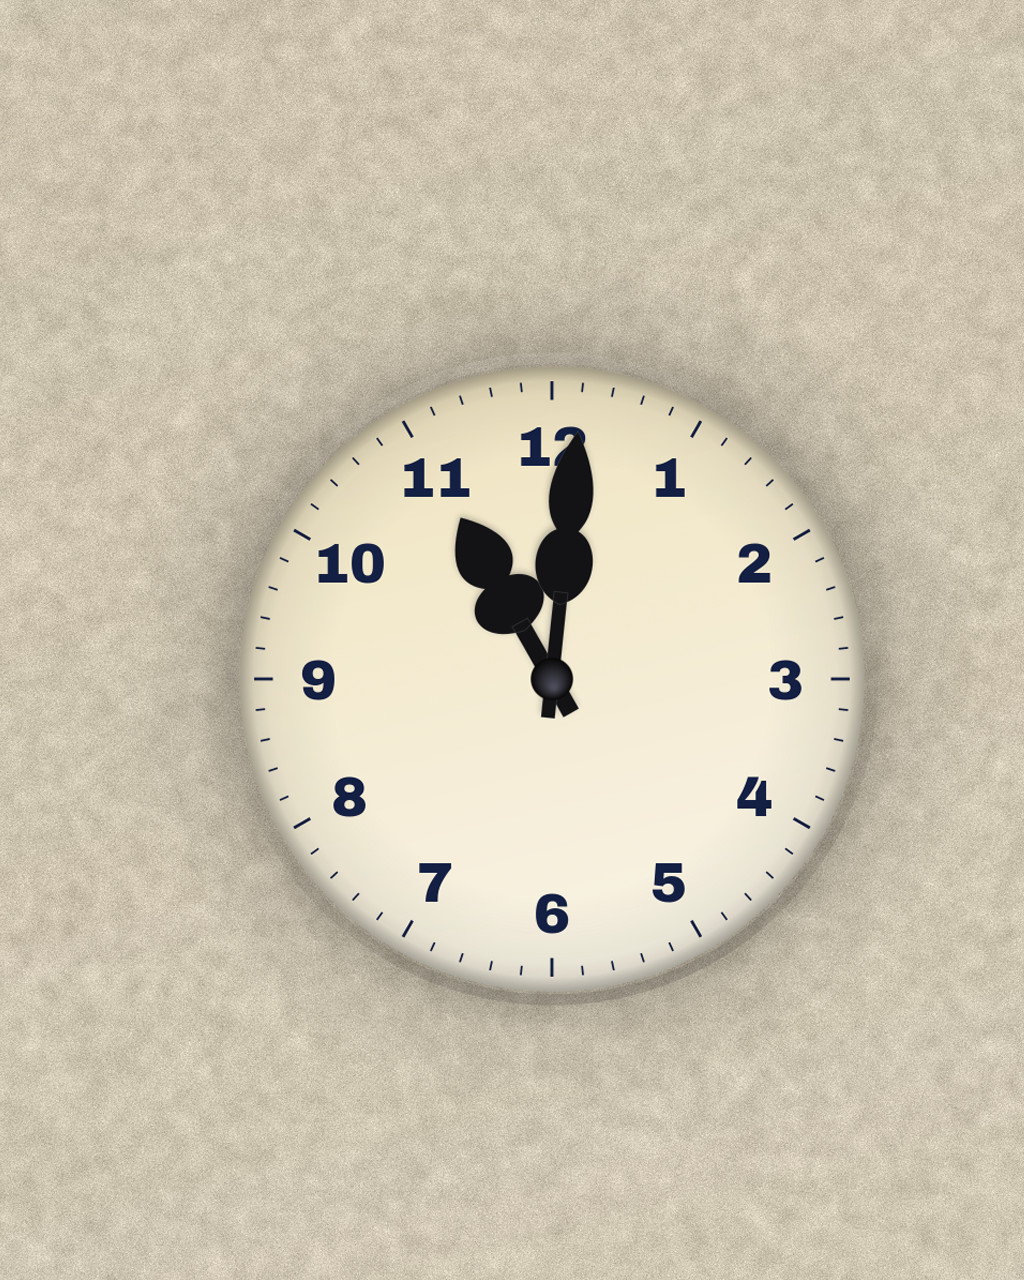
**11:01**
